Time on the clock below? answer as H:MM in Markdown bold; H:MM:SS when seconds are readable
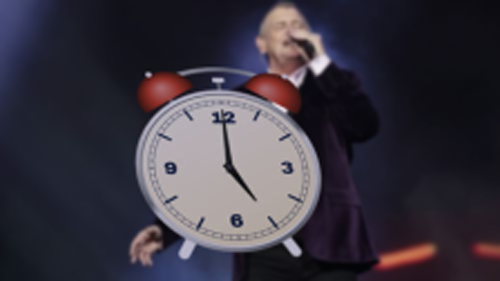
**5:00**
